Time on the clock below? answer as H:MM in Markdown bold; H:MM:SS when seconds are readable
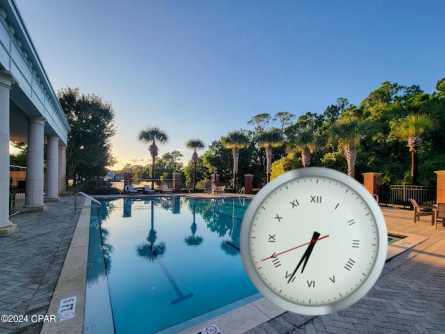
**6:34:41**
